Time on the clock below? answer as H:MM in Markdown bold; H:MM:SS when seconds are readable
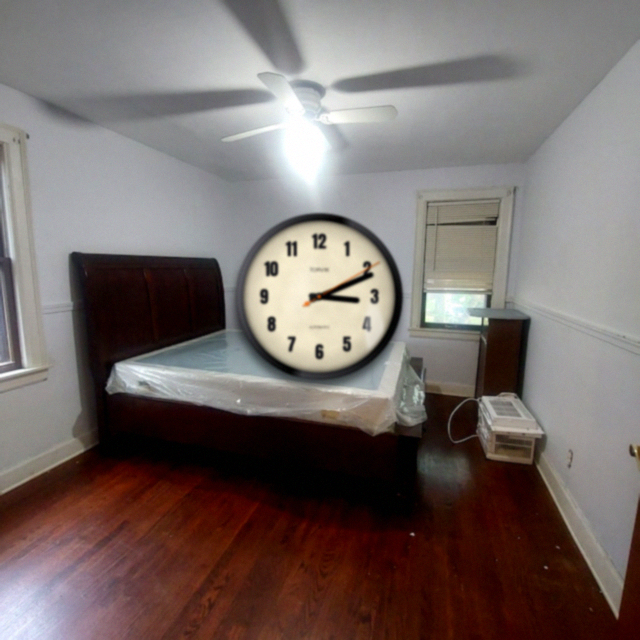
**3:11:10**
